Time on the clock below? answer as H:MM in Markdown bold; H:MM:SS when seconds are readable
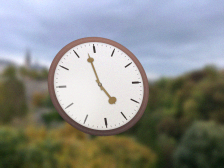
**4:58**
